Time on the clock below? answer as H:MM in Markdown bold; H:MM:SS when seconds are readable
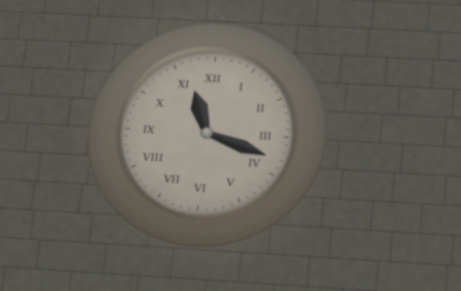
**11:18**
